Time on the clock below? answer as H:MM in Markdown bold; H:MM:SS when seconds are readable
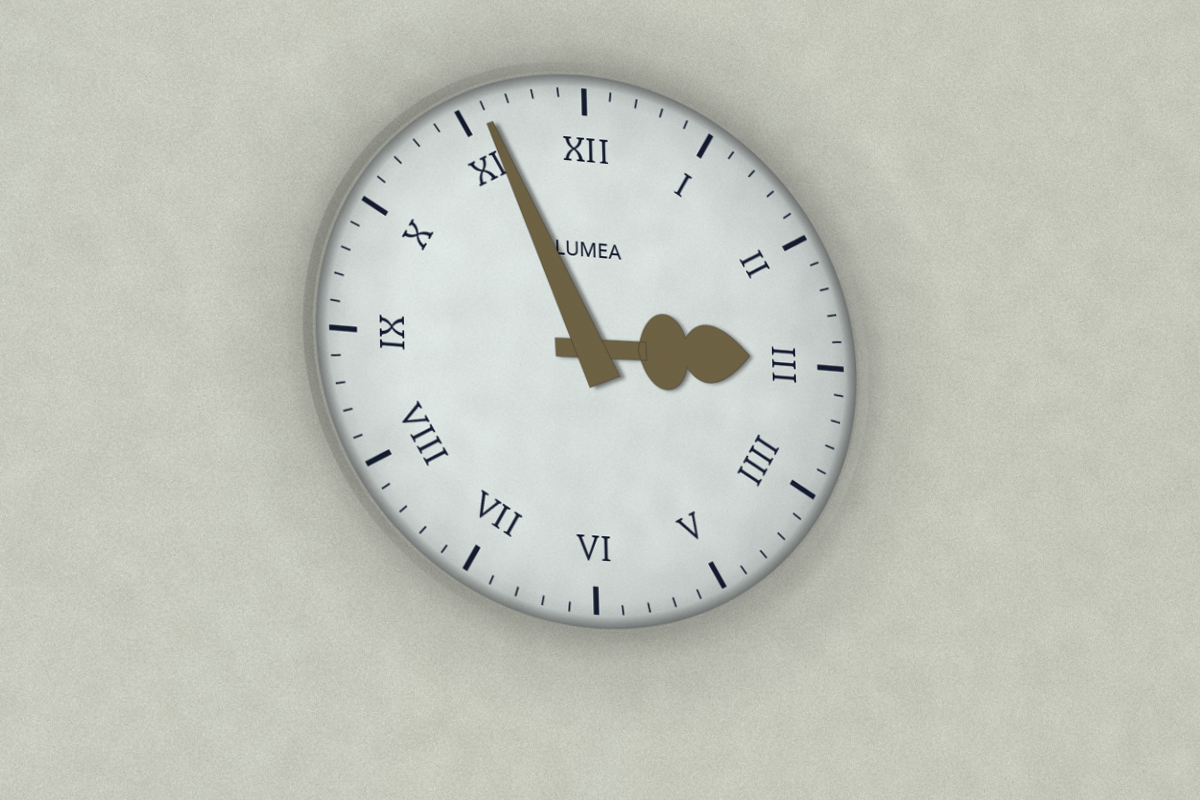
**2:56**
